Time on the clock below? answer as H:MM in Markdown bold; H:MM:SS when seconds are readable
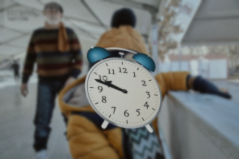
**9:48**
